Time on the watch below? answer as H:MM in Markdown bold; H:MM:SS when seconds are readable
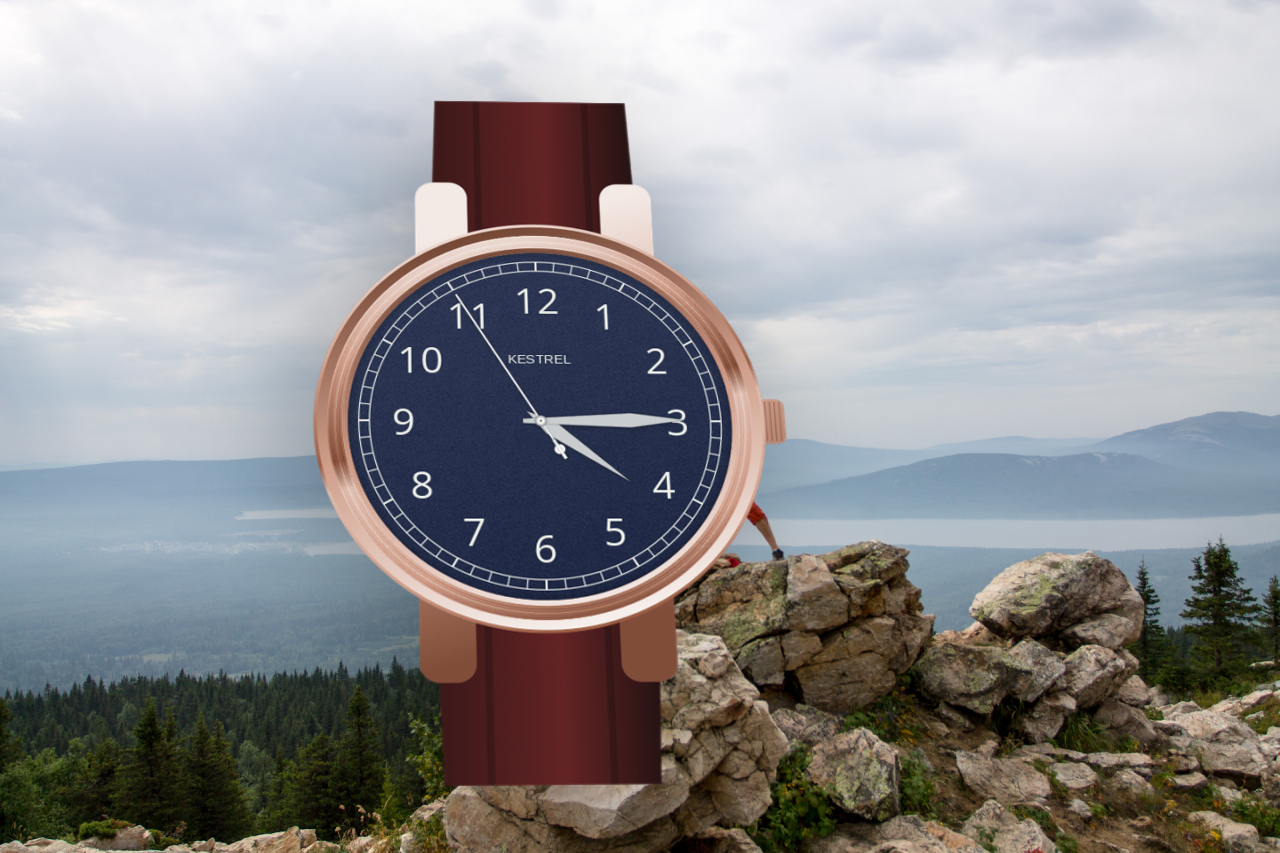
**4:14:55**
